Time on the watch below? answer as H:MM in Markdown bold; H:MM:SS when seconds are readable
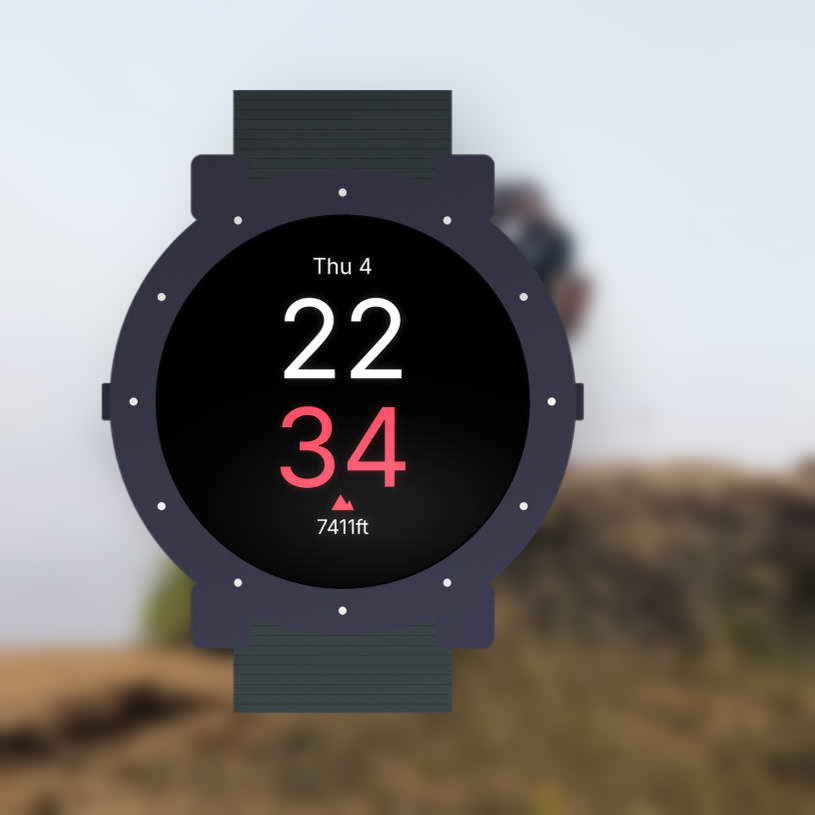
**22:34**
